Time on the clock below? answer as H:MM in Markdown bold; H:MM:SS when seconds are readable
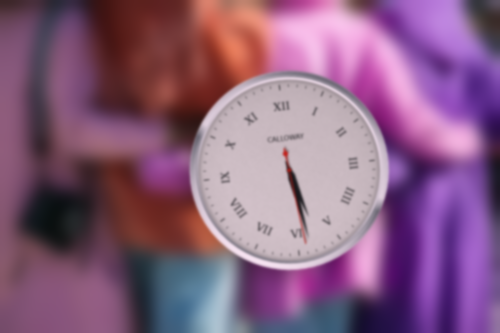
**5:28:29**
